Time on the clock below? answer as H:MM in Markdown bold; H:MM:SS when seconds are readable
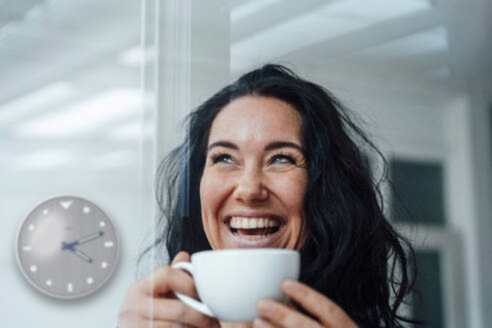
**4:12**
